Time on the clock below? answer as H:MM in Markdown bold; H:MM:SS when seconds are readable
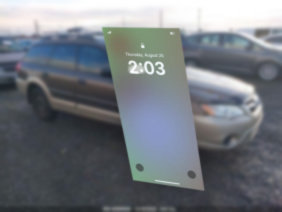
**2:03**
